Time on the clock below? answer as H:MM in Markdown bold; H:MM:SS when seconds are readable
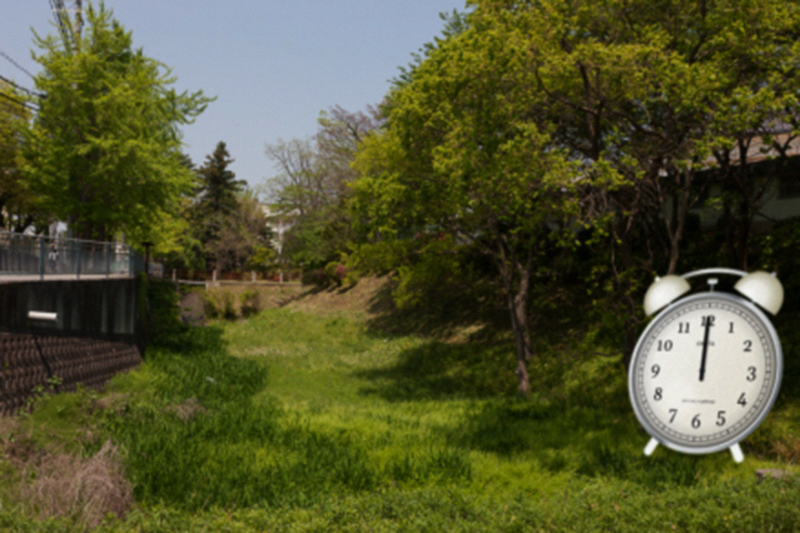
**12:00**
